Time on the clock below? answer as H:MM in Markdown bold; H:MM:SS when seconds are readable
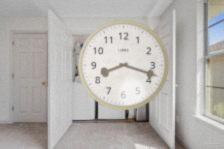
**8:18**
